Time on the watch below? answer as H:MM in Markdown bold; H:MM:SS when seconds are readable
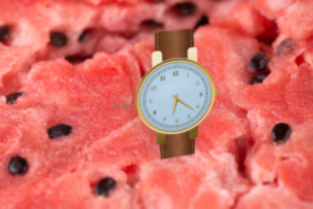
**6:22**
